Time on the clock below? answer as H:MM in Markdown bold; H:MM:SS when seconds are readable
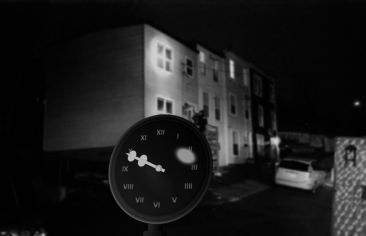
**9:49**
